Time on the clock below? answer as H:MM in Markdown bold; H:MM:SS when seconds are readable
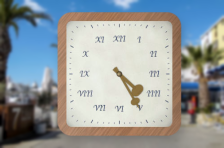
**4:25**
